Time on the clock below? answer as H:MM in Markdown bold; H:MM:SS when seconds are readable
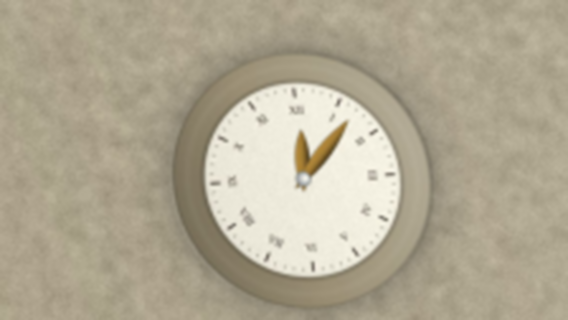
**12:07**
